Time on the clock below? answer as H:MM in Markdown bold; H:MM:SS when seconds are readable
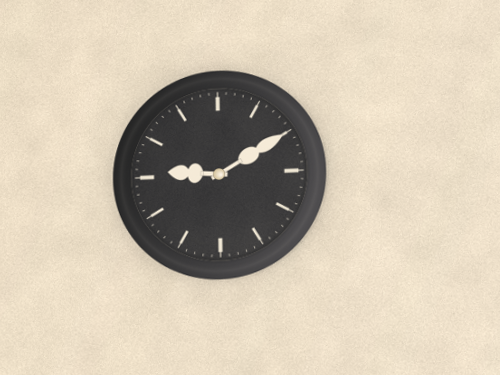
**9:10**
